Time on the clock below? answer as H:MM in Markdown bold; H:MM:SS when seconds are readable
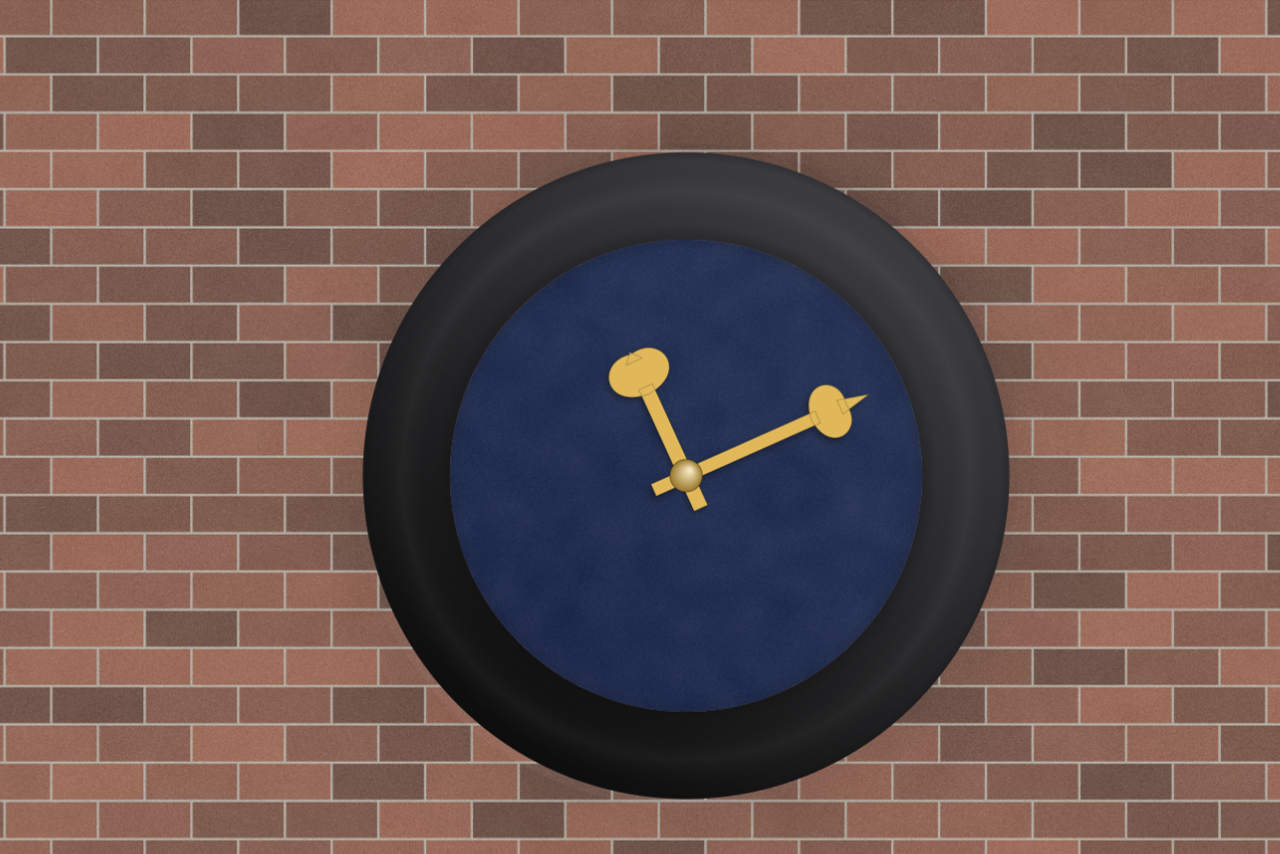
**11:11**
